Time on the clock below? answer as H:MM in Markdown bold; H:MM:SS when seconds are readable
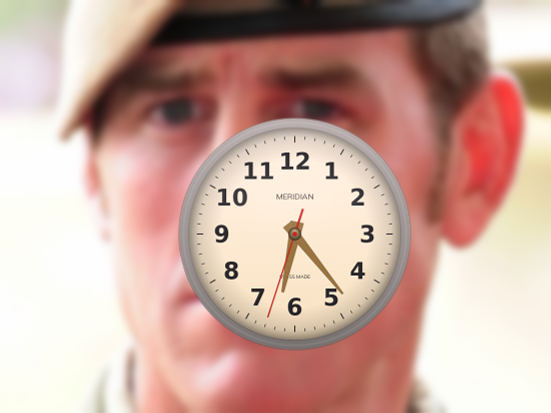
**6:23:33**
